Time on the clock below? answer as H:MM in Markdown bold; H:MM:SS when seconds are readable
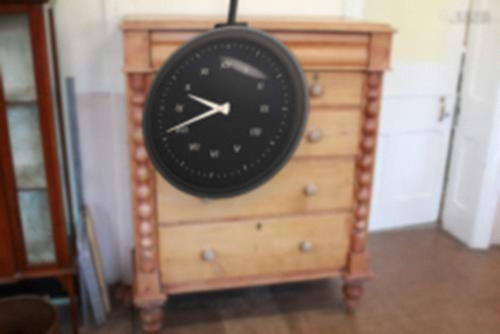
**9:41**
